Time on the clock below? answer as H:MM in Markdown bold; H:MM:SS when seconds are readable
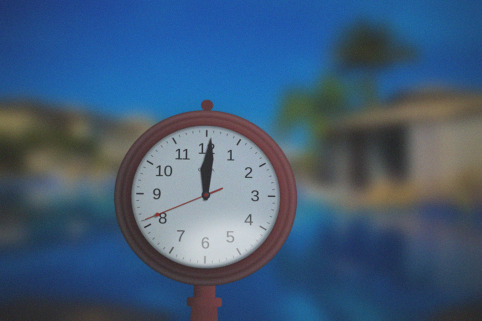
**12:00:41**
